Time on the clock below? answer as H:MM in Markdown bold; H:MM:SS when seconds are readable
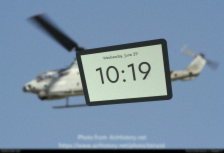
**10:19**
